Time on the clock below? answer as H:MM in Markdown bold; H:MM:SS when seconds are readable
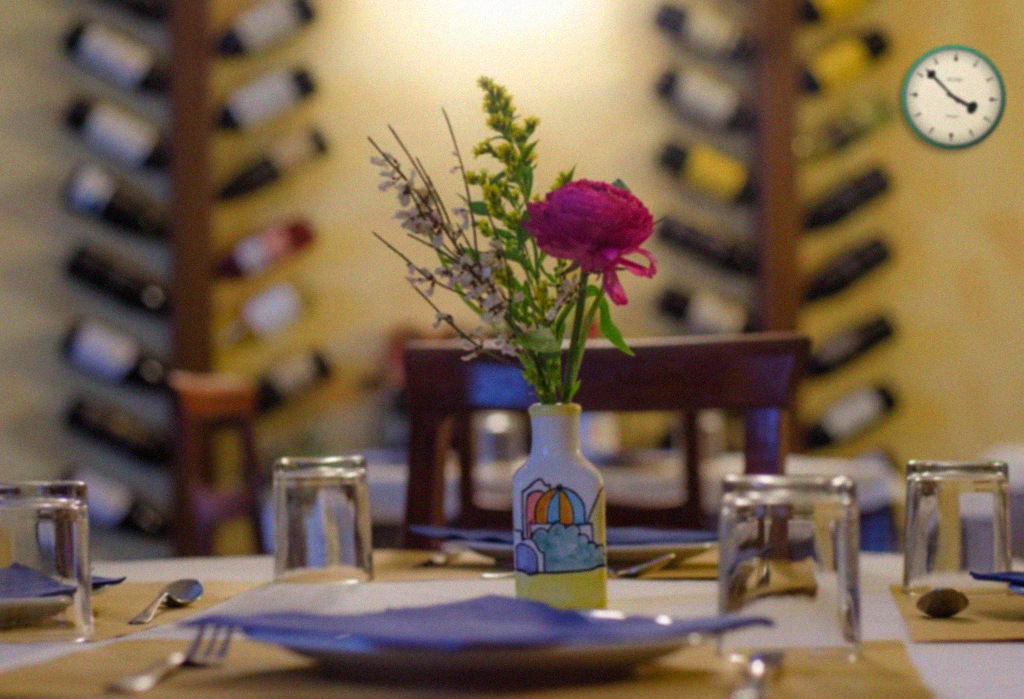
**3:52**
